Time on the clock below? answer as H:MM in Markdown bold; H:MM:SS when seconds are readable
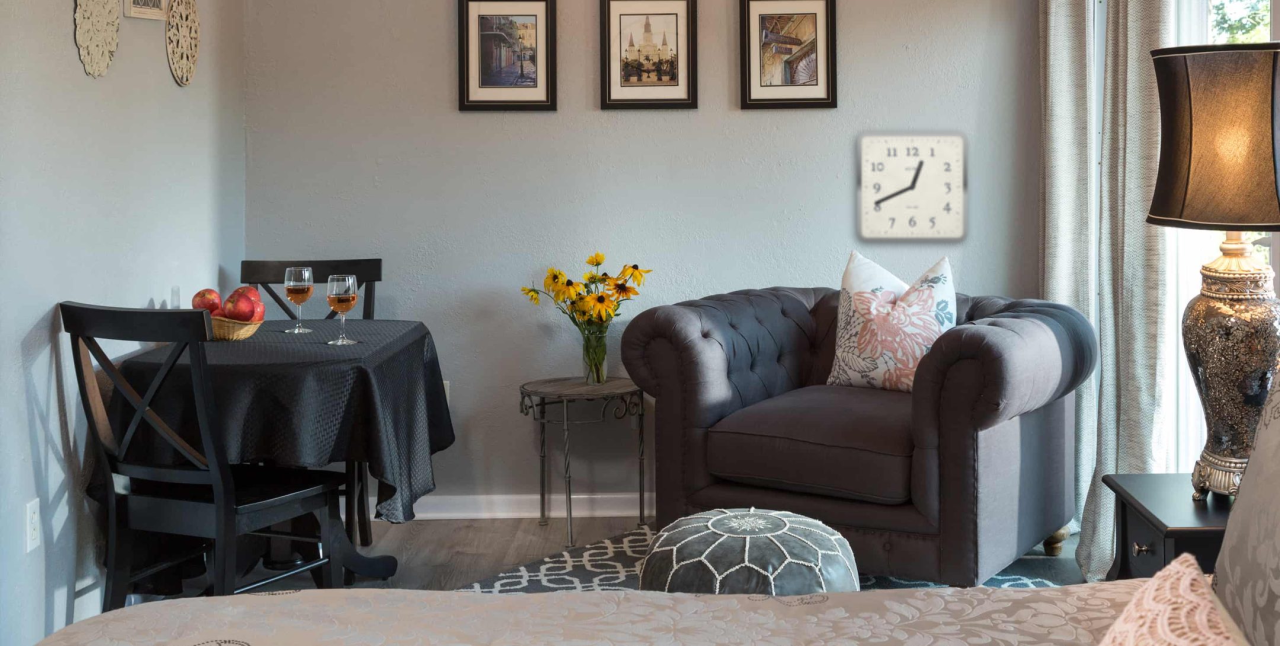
**12:41**
